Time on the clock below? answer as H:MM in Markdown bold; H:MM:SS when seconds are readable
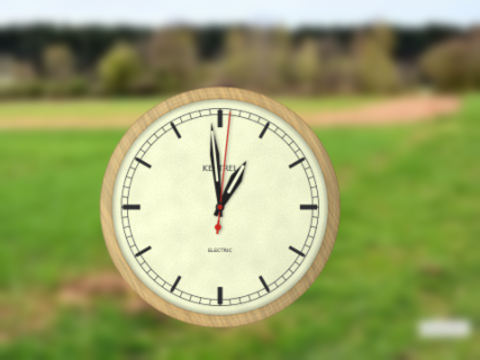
**12:59:01**
